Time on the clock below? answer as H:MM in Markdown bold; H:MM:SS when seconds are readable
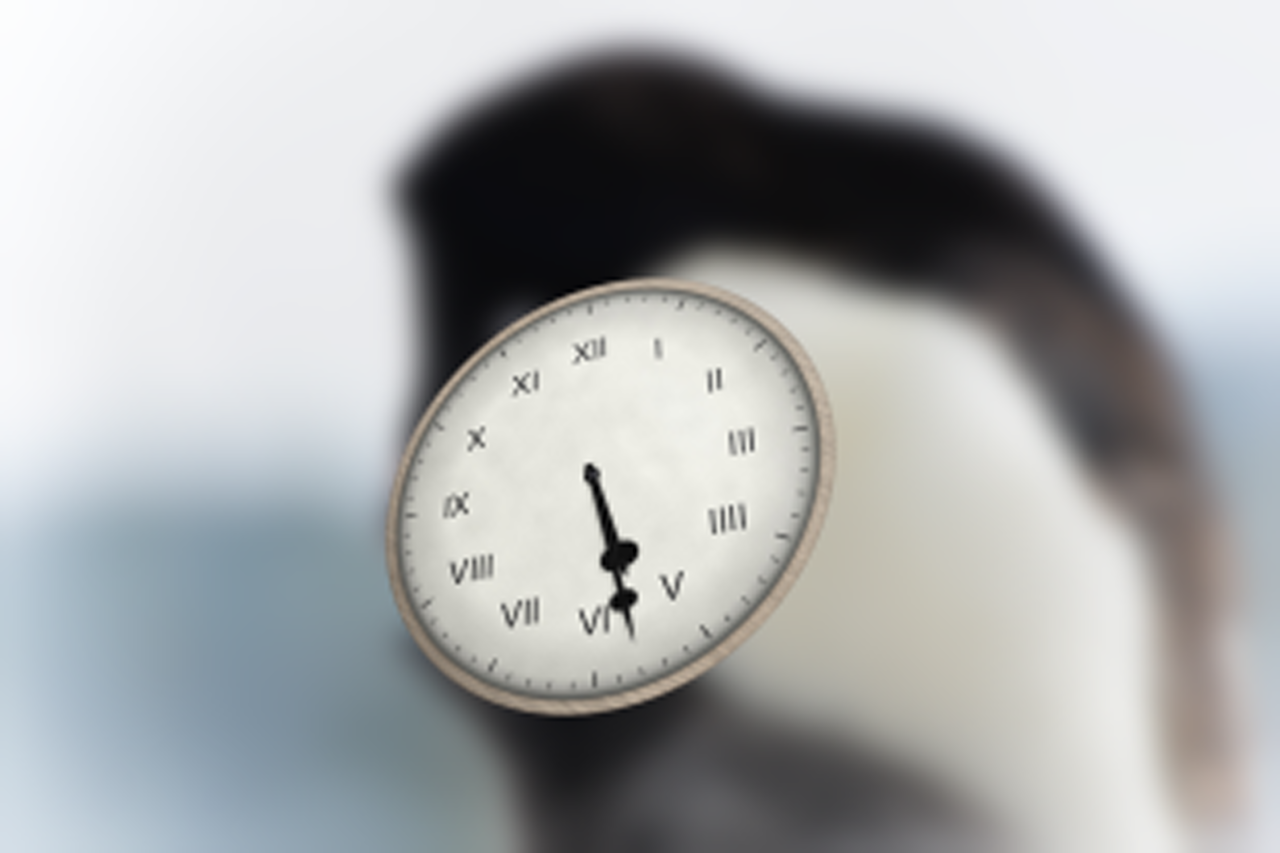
**5:28**
